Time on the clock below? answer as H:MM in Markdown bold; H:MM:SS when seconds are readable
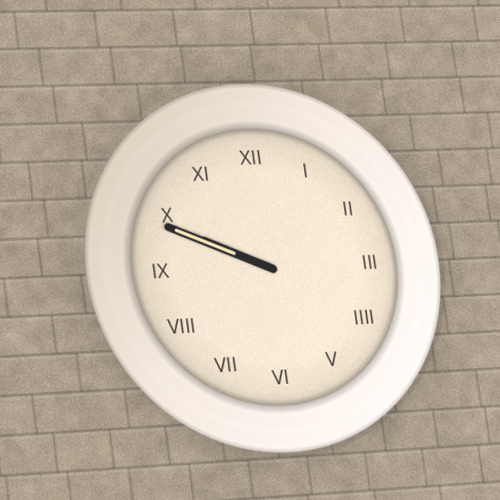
**9:49**
